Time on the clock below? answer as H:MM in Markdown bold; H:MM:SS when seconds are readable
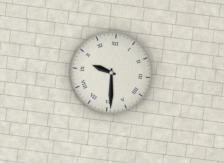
**9:29**
